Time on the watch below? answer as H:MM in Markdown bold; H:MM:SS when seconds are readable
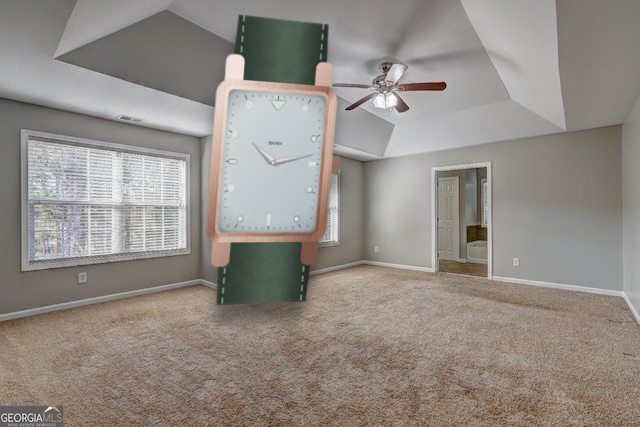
**10:13**
